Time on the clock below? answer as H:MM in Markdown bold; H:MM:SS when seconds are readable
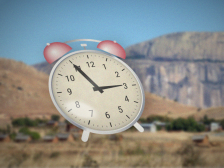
**2:55**
